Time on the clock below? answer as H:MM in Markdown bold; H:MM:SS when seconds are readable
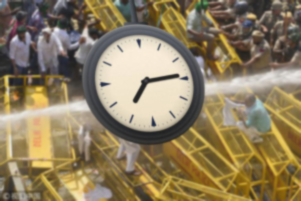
**7:14**
